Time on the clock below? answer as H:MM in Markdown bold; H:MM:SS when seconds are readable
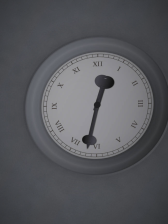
**12:32**
